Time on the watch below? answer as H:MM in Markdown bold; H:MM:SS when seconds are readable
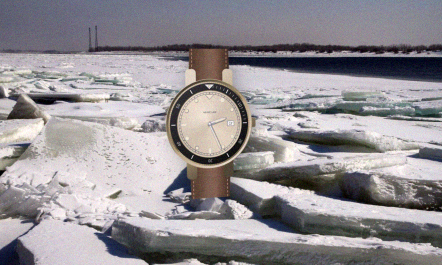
**2:26**
